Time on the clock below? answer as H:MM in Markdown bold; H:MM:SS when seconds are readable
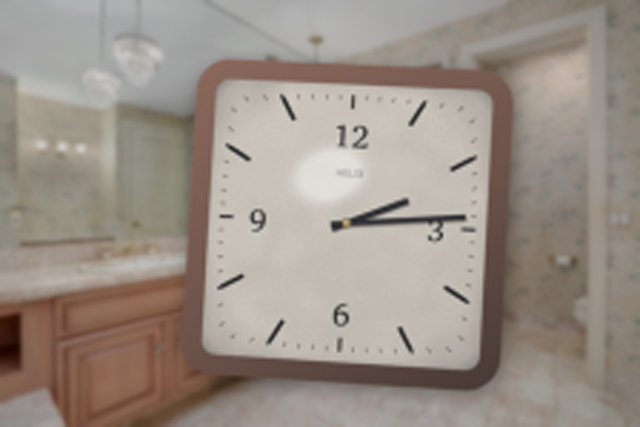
**2:14**
